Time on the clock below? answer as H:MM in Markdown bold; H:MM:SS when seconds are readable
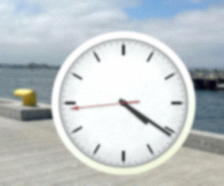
**4:20:44**
